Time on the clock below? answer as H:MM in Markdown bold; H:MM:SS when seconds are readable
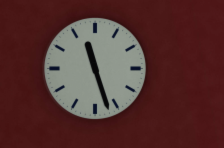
**11:27**
